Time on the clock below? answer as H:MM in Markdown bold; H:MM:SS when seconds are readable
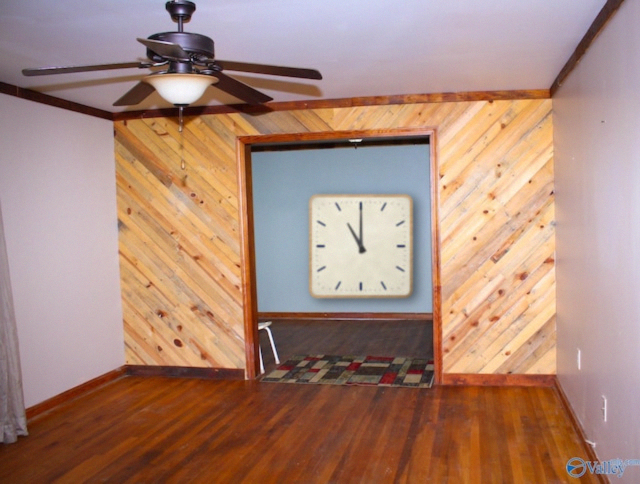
**11:00**
